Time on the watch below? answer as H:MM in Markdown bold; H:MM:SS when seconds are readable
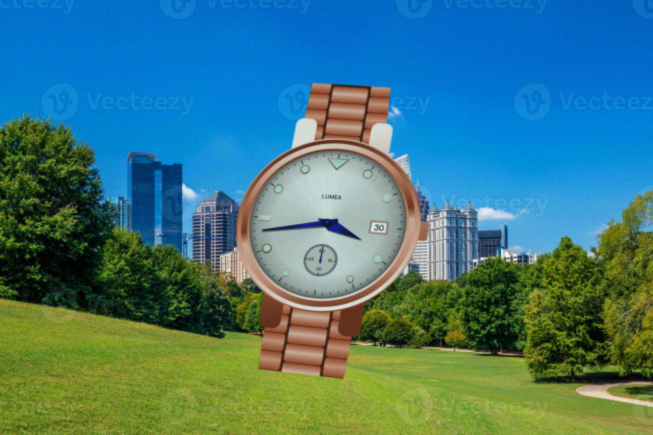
**3:43**
